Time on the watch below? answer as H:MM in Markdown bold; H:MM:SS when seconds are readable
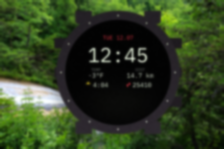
**12:45**
